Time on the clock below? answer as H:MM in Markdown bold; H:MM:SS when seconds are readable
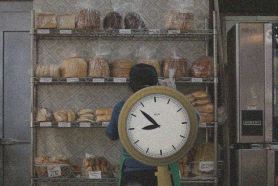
**8:53**
